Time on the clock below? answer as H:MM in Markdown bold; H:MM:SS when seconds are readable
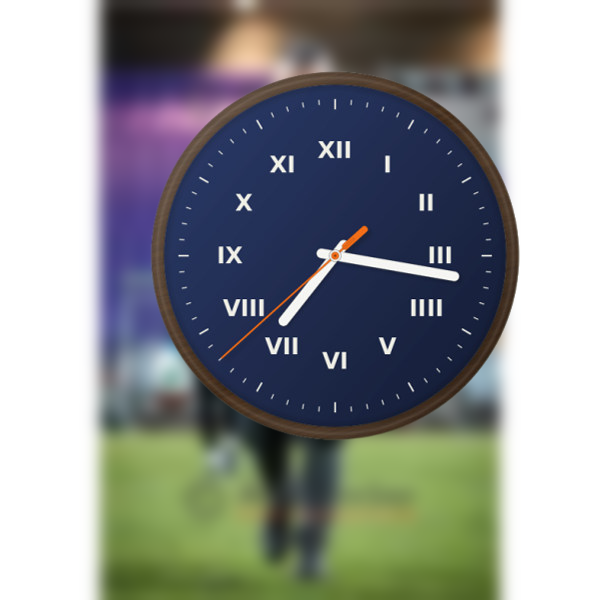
**7:16:38**
